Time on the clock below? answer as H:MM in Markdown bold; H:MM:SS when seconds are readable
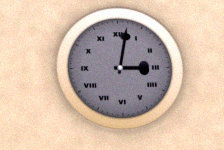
**3:02**
